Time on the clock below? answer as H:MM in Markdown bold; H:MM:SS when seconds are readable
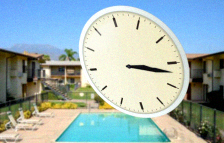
**3:17**
